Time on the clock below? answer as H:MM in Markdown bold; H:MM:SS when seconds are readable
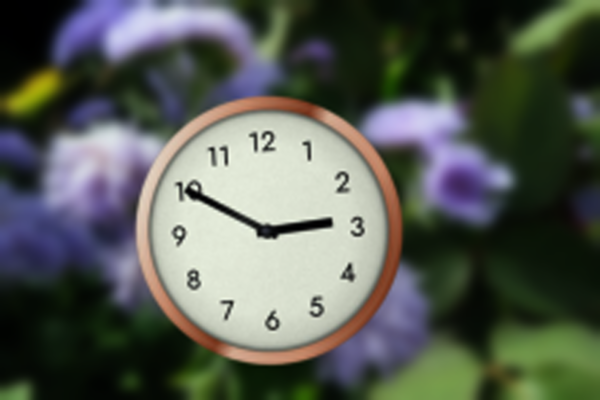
**2:50**
